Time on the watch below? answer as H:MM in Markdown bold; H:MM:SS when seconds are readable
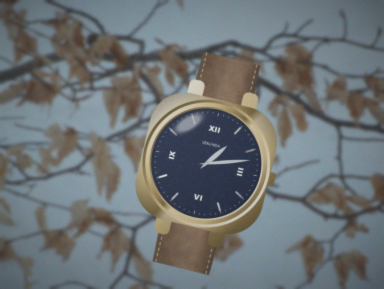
**1:12**
